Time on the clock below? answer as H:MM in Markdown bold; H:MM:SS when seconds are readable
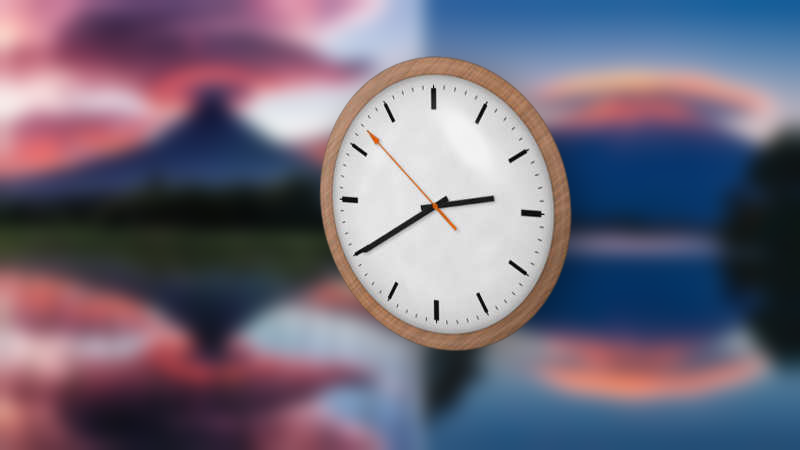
**2:39:52**
